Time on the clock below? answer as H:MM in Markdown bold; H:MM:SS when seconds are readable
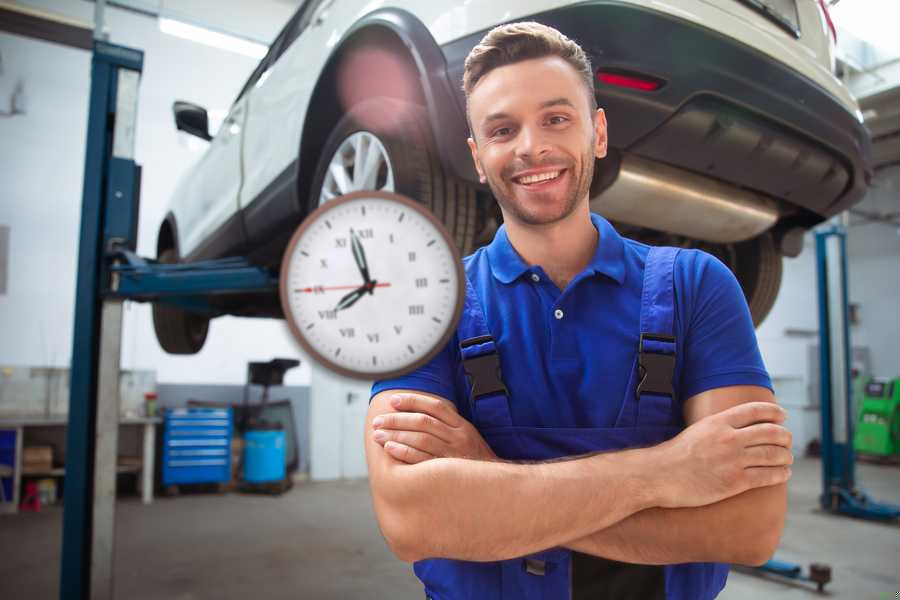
**7:57:45**
